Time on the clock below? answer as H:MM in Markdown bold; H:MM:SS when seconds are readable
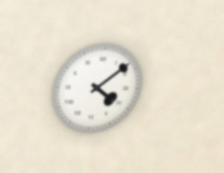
**4:08**
